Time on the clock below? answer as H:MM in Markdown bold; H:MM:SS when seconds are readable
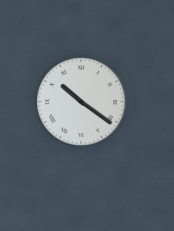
**10:21**
